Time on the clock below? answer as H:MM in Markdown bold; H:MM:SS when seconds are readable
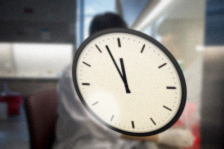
**11:57**
